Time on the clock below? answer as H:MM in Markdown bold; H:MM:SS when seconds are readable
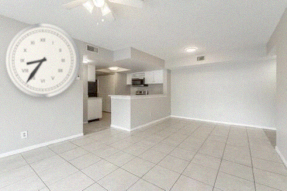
**8:36**
